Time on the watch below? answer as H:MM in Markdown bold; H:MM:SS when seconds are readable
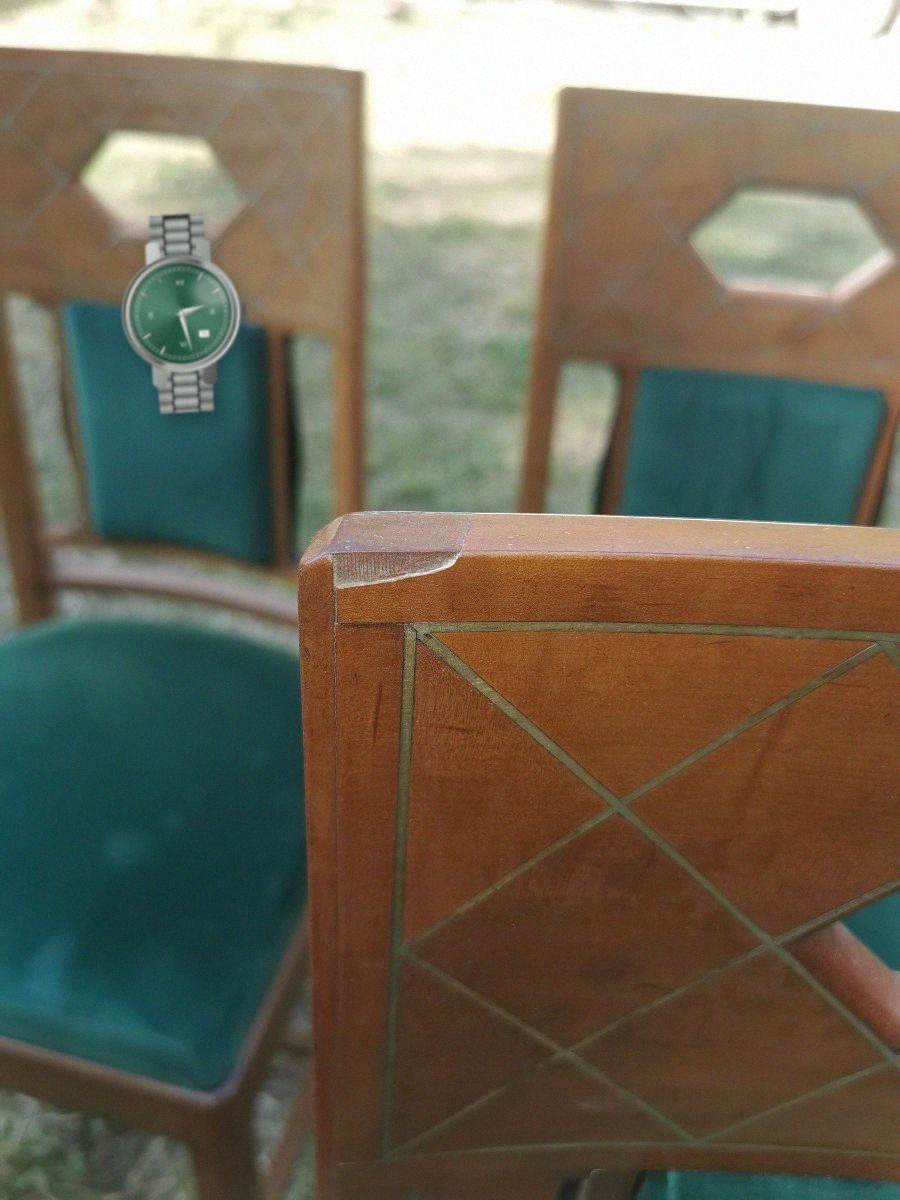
**2:28**
